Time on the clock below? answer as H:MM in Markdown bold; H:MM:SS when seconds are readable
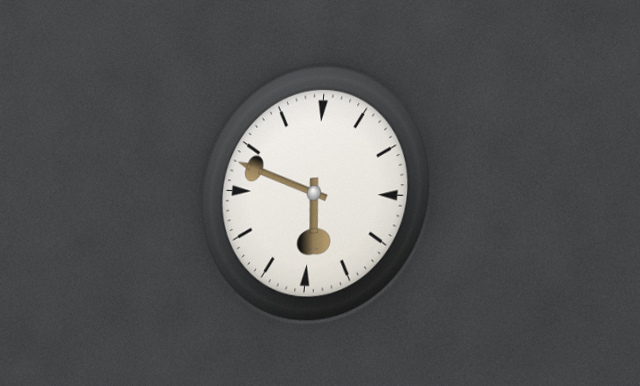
**5:48**
